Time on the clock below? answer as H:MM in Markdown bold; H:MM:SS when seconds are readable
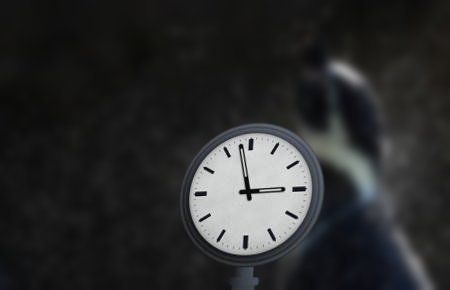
**2:58**
